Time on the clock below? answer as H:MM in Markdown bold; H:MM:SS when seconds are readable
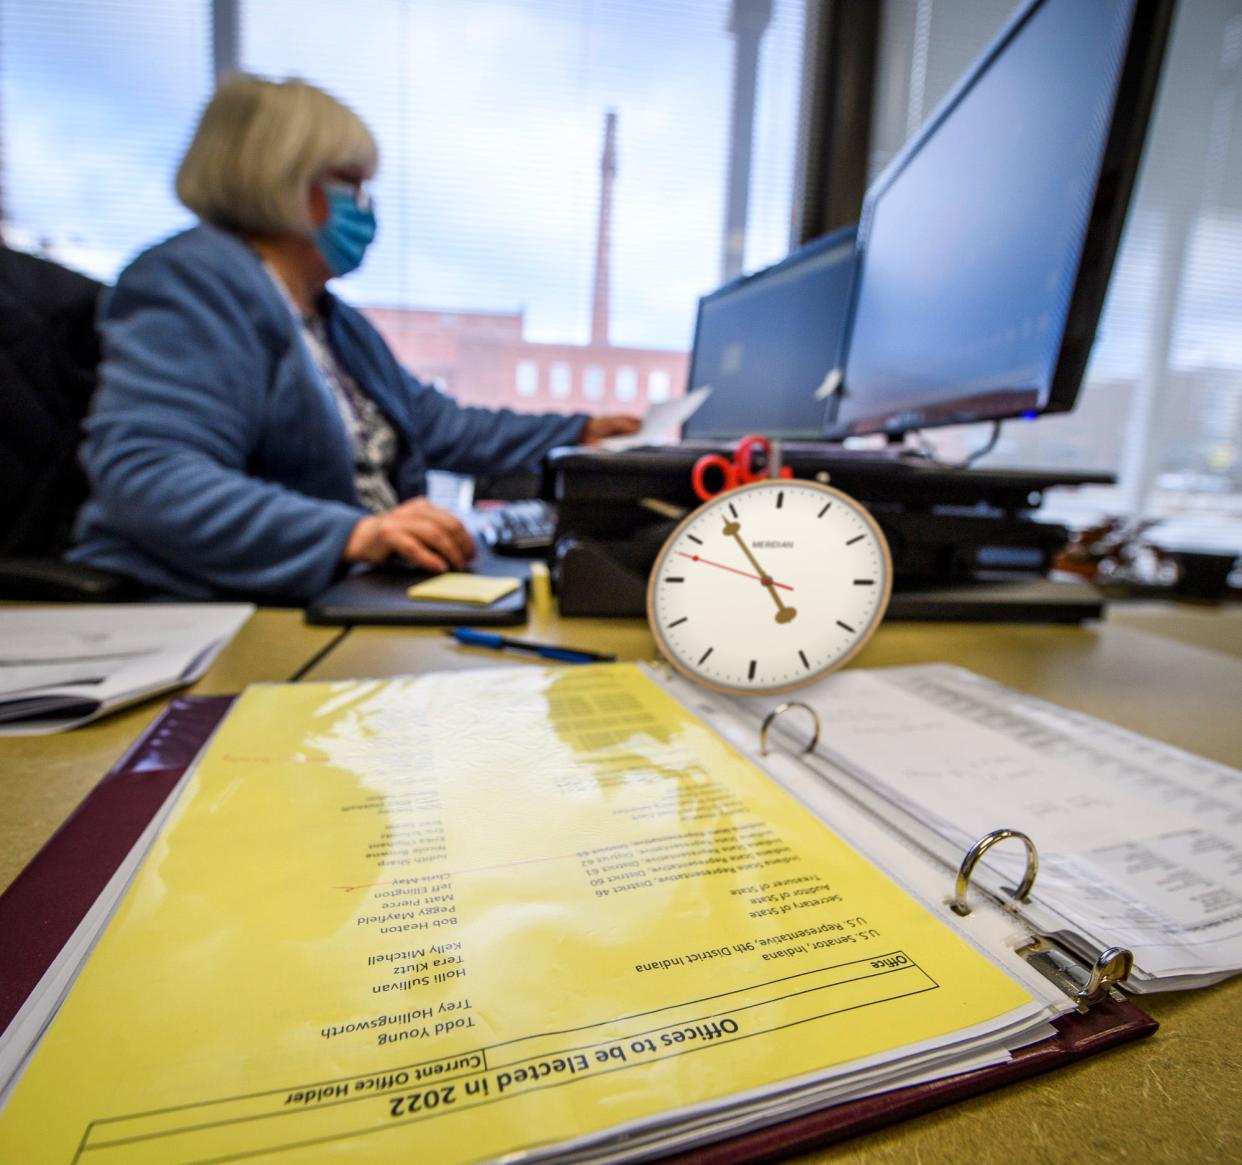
**4:53:48**
